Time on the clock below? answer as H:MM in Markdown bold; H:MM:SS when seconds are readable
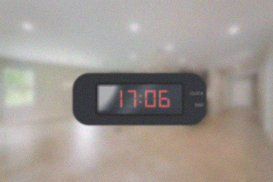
**17:06**
